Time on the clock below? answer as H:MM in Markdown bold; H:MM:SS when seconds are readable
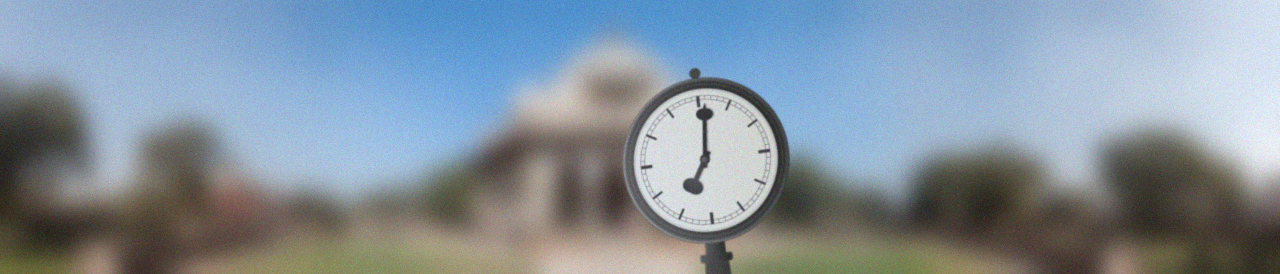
**7:01**
